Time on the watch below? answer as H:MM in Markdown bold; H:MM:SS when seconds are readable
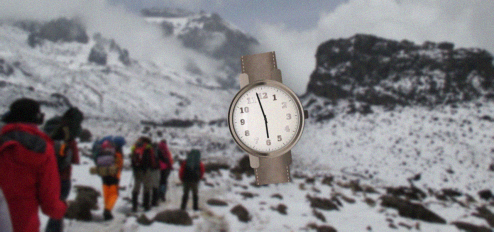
**5:58**
